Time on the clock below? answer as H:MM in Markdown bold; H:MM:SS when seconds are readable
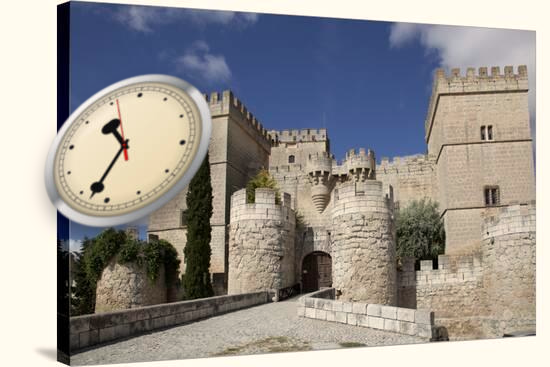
**10:32:56**
